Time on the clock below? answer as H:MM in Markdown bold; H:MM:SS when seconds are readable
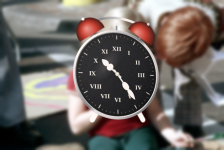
**10:24**
